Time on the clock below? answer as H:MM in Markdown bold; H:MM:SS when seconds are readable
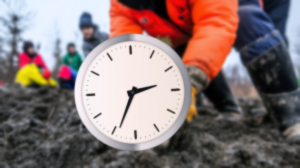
**2:34**
